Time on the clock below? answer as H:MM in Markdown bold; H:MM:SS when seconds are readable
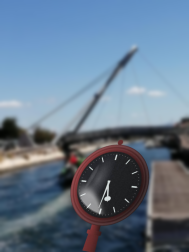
**5:31**
